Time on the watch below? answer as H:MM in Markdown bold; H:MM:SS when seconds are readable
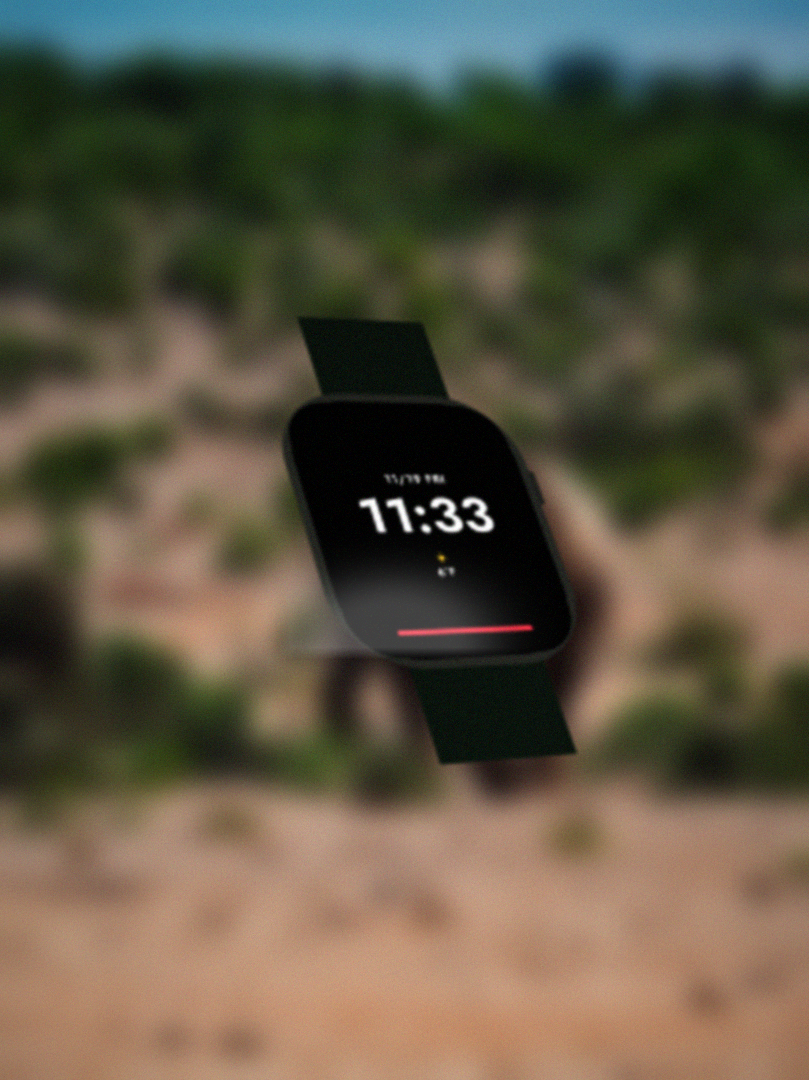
**11:33**
